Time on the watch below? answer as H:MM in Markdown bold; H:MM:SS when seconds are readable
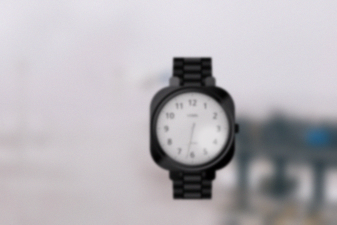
**6:32**
